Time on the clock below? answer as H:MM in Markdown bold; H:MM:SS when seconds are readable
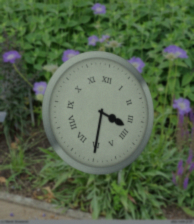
**3:30**
